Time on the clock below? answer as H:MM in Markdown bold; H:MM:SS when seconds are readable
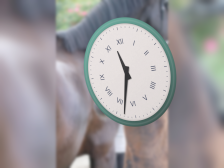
**11:33**
